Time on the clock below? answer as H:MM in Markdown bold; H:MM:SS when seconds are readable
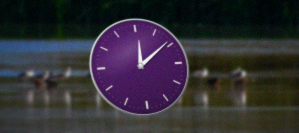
**12:09**
